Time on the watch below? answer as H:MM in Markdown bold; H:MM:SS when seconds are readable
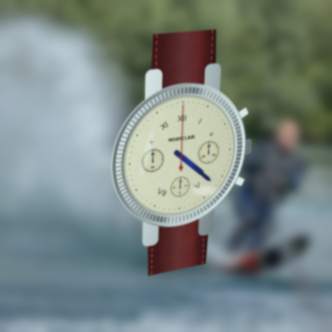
**4:22**
